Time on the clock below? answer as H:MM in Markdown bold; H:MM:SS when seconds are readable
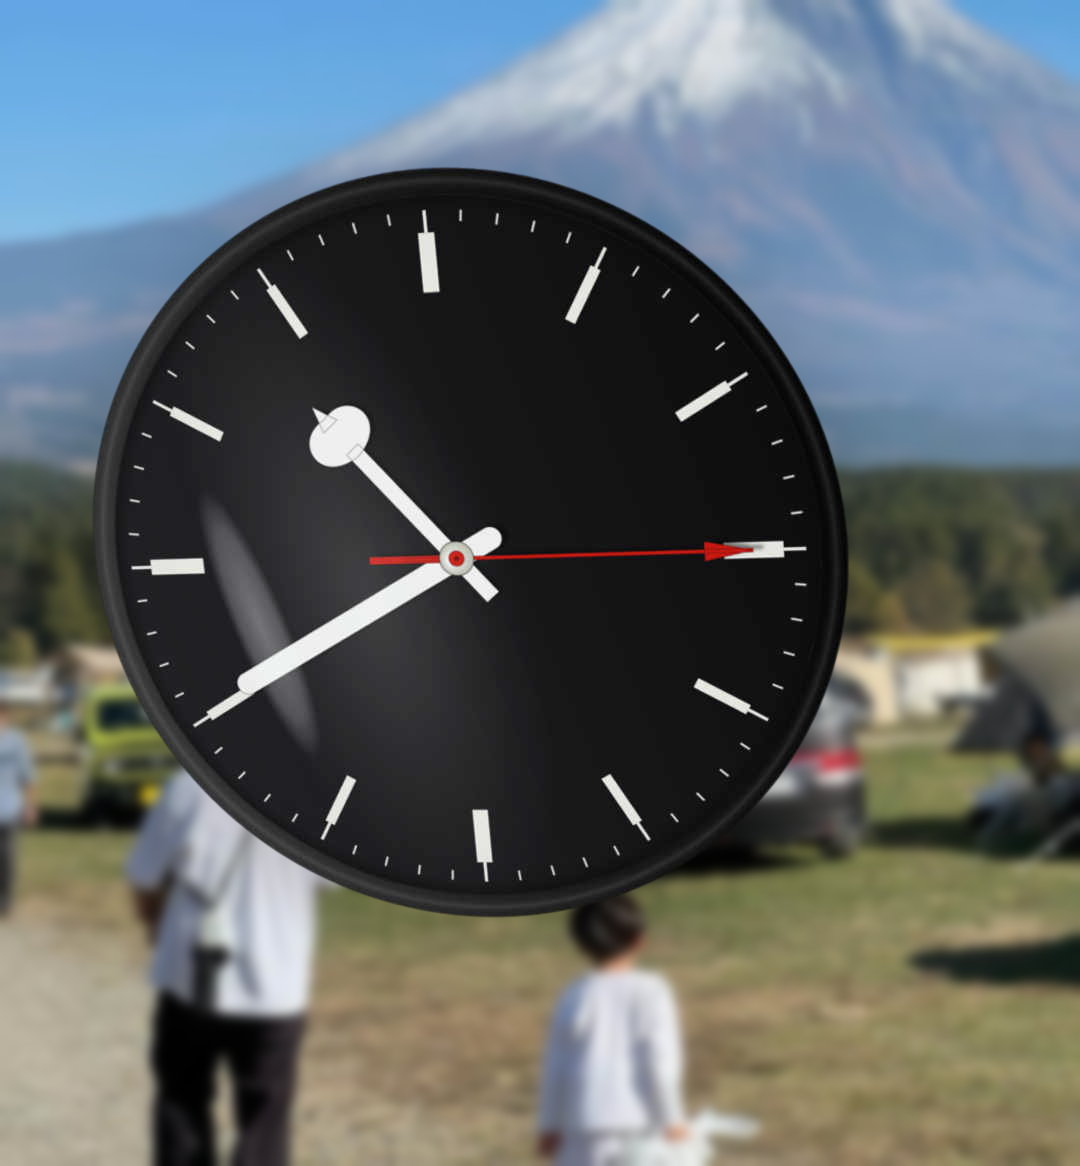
**10:40:15**
